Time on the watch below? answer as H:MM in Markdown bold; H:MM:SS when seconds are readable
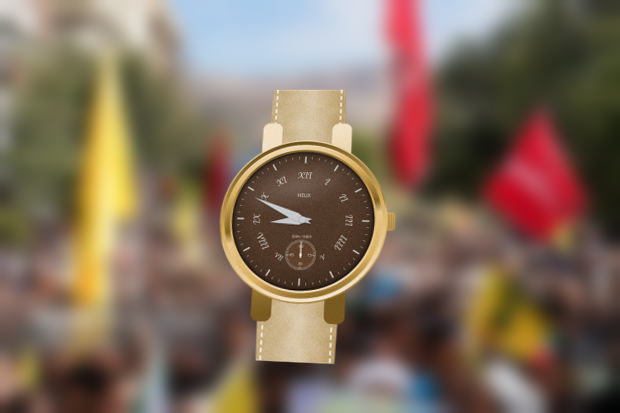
**8:49**
